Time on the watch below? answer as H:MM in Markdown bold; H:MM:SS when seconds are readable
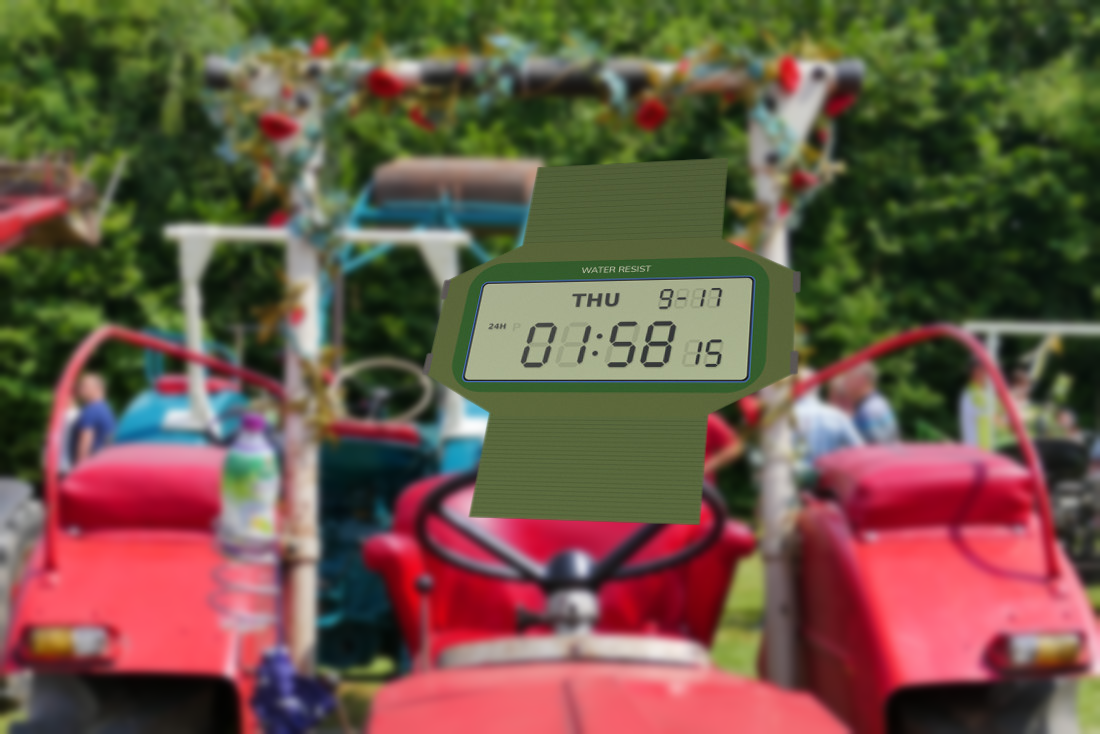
**1:58:15**
